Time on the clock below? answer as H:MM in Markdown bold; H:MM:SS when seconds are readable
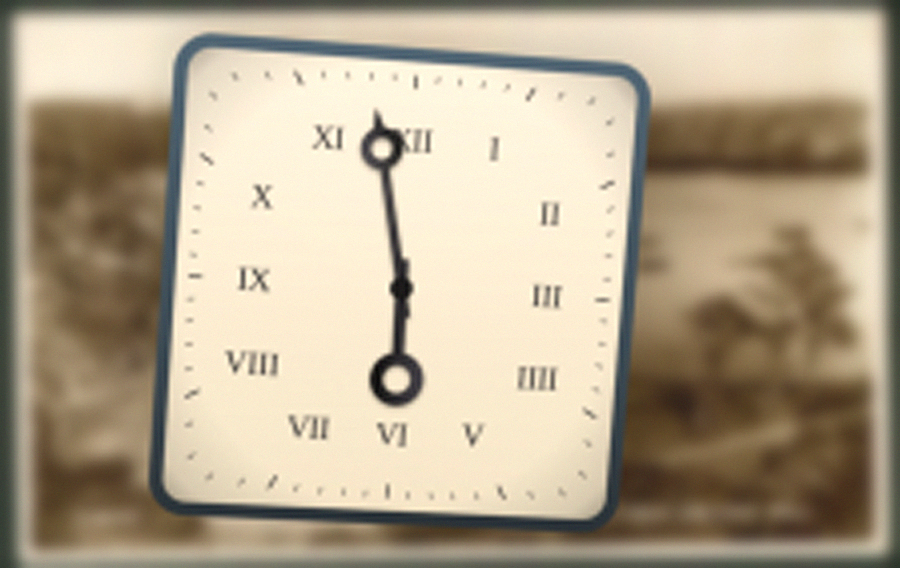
**5:58**
